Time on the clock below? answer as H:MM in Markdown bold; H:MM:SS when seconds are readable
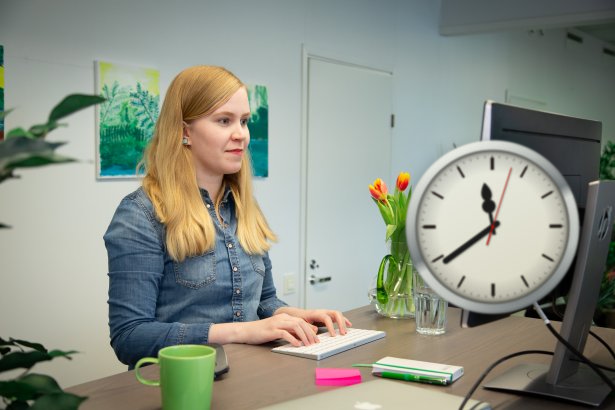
**11:39:03**
